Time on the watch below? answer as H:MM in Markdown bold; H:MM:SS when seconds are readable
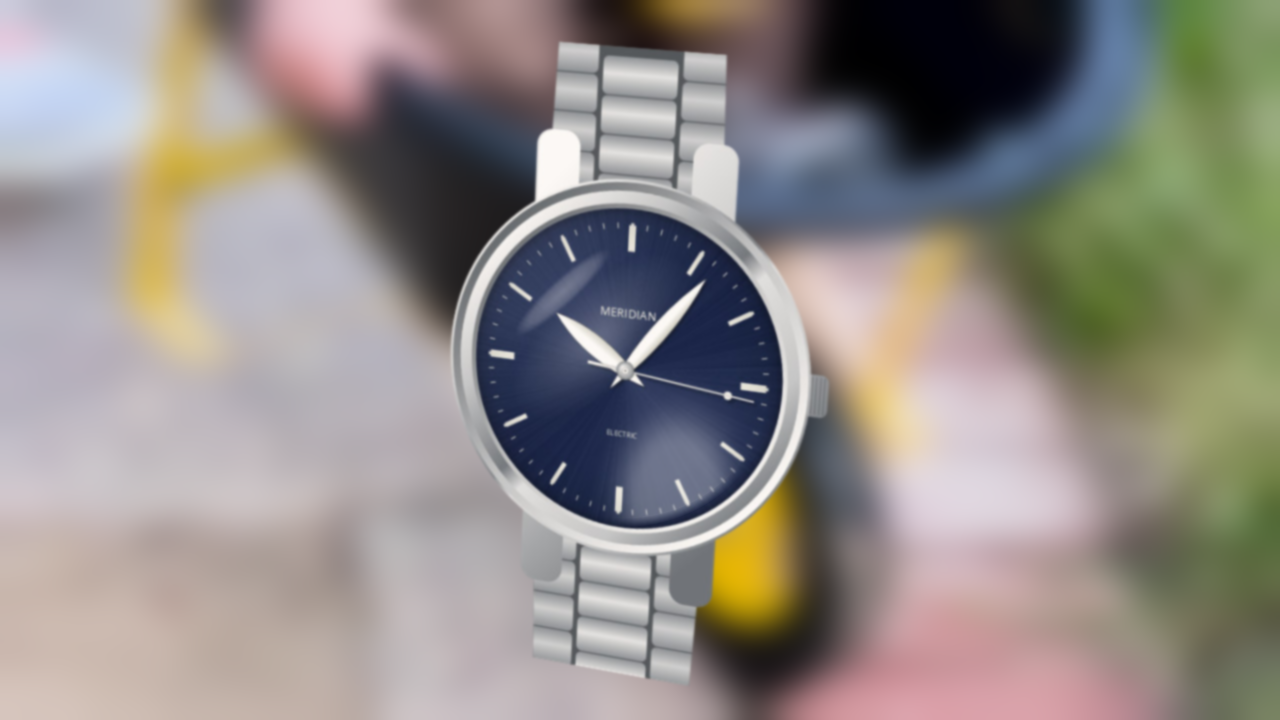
**10:06:16**
